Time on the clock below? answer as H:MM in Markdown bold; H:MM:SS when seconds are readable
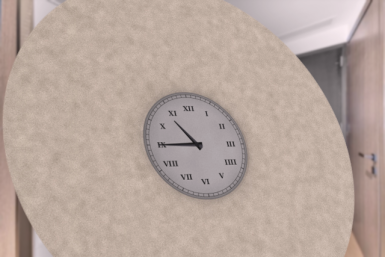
**10:45**
